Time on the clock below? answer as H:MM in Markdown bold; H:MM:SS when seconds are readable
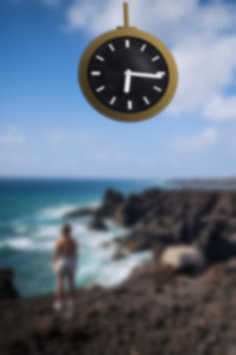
**6:16**
